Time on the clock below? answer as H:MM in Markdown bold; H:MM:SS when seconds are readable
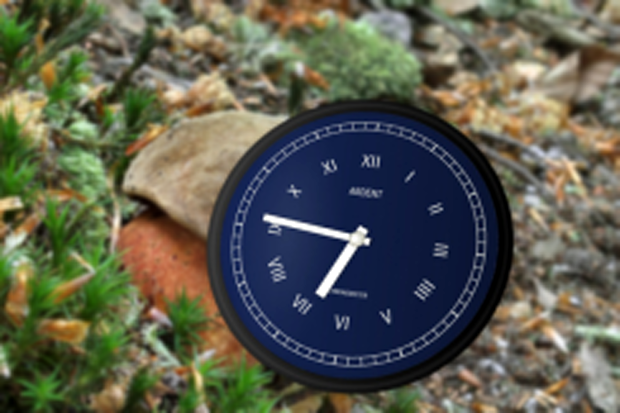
**6:46**
